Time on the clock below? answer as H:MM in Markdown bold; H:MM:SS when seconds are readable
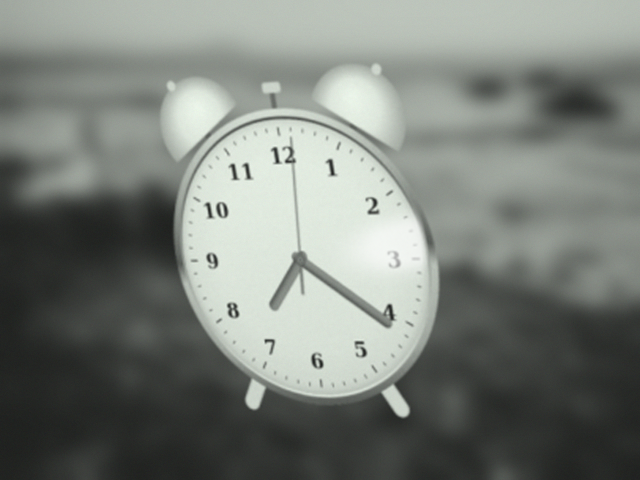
**7:21:01**
